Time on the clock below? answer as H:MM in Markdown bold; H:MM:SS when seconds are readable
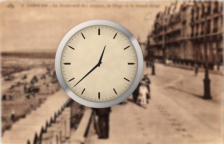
**12:38**
